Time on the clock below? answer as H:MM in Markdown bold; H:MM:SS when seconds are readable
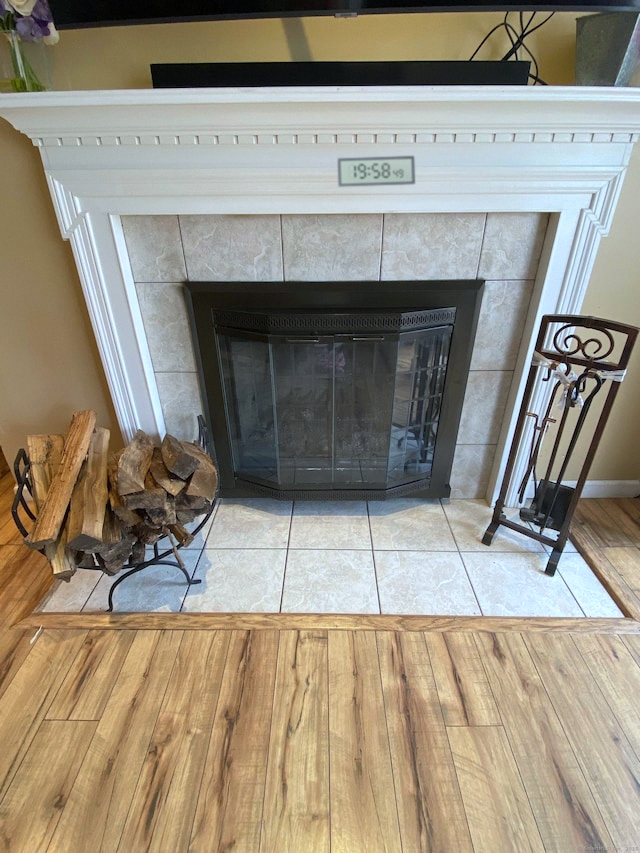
**19:58**
